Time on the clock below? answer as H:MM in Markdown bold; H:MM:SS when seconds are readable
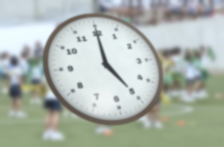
**5:00**
